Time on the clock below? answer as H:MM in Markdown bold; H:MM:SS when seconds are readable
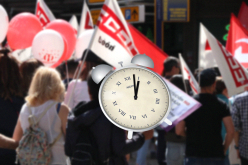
**1:03**
